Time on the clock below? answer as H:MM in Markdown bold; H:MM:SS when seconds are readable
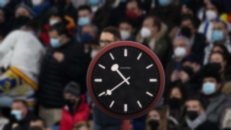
**10:39**
